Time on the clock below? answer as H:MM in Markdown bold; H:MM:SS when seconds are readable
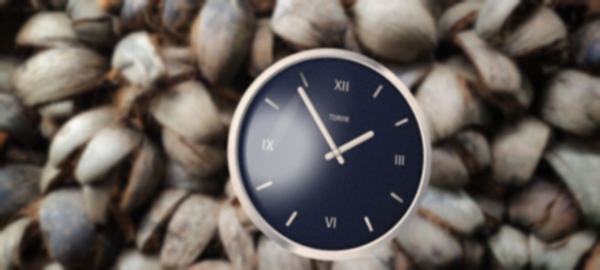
**1:54**
